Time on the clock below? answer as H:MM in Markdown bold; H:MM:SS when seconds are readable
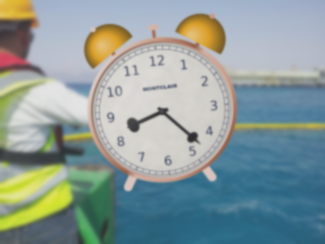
**8:23**
